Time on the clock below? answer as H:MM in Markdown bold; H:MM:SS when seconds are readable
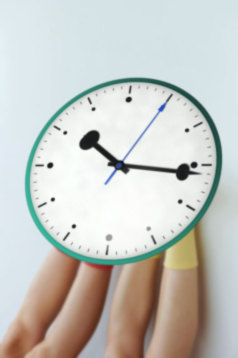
**10:16:05**
